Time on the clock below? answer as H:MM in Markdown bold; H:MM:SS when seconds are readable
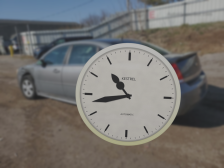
**10:43**
